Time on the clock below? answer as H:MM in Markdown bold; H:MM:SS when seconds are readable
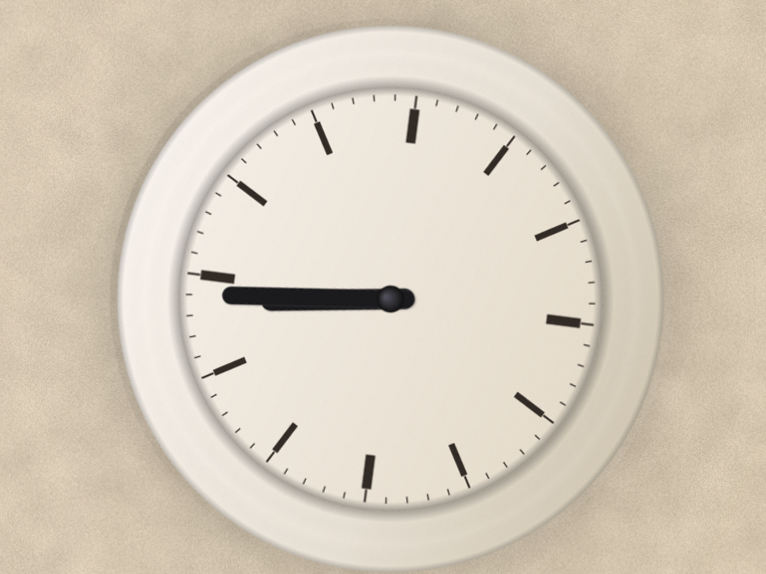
**8:44**
